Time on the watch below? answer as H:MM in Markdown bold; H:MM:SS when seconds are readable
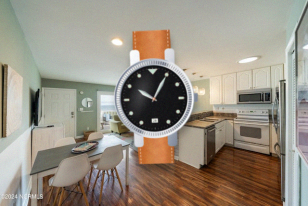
**10:05**
